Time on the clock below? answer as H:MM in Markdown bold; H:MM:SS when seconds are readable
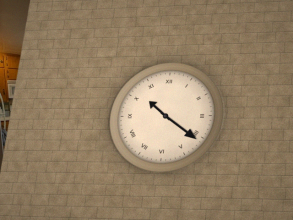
**10:21**
